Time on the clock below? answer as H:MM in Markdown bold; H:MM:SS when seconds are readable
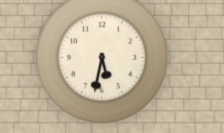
**5:32**
